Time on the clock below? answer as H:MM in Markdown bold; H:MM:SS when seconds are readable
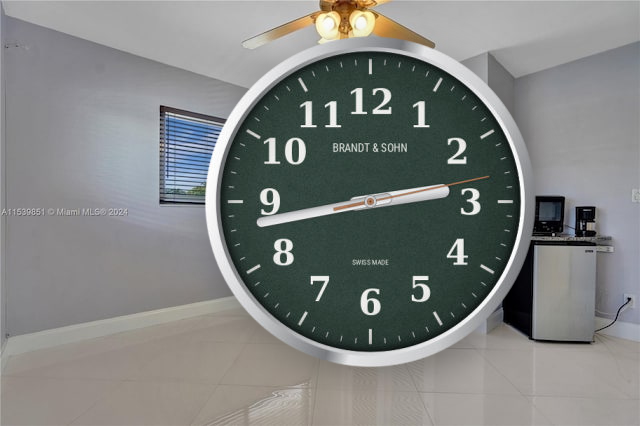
**2:43:13**
